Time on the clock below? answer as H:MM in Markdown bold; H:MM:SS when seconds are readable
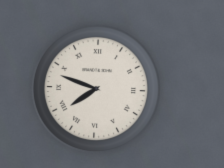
**7:48**
